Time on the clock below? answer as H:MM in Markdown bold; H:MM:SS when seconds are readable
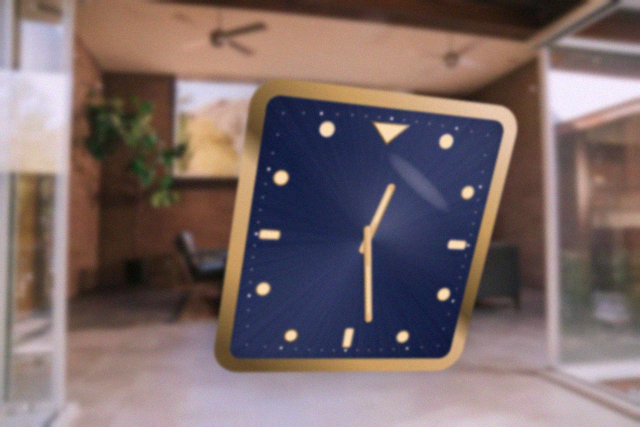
**12:28**
